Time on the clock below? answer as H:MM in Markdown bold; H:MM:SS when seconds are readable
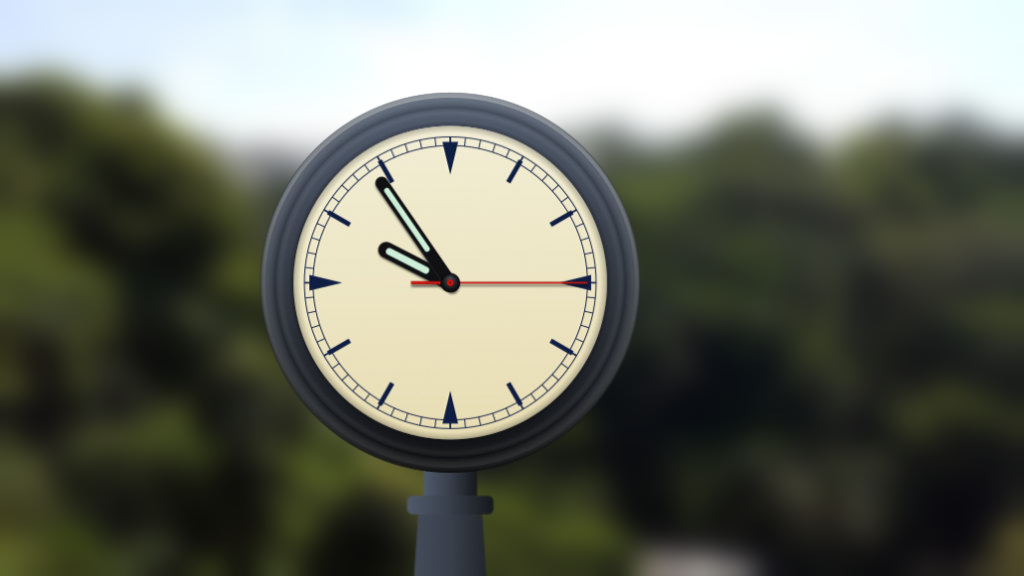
**9:54:15**
